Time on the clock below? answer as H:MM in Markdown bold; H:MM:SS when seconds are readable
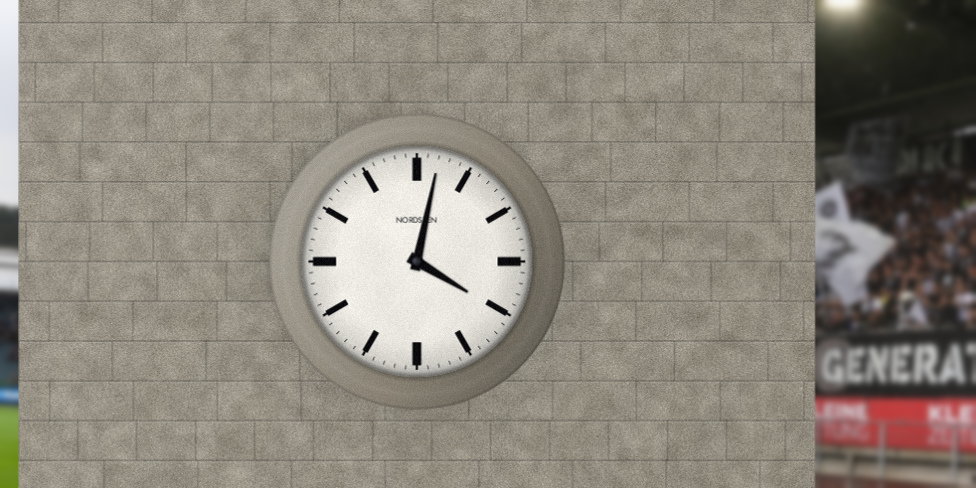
**4:02**
